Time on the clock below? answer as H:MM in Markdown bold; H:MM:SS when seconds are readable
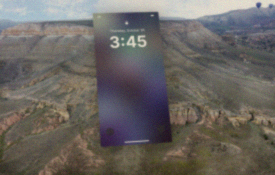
**3:45**
